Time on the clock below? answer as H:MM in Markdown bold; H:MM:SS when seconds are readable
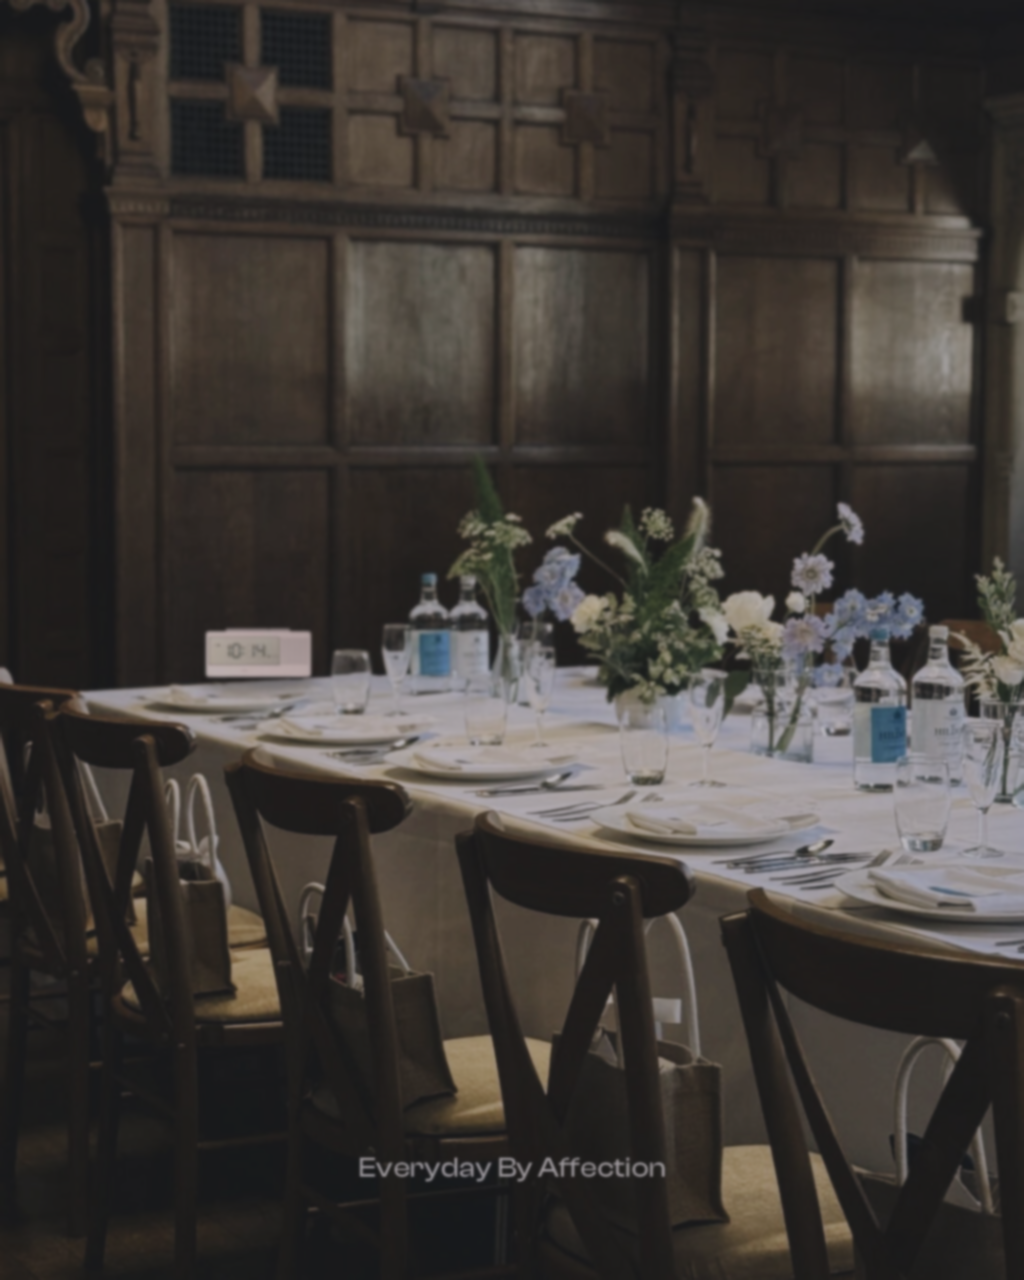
**10:14**
